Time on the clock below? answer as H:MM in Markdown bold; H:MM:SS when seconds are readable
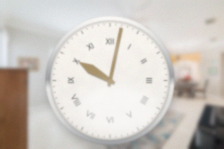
**10:02**
